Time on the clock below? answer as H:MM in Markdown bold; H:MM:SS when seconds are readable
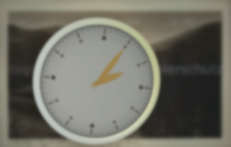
**2:05**
